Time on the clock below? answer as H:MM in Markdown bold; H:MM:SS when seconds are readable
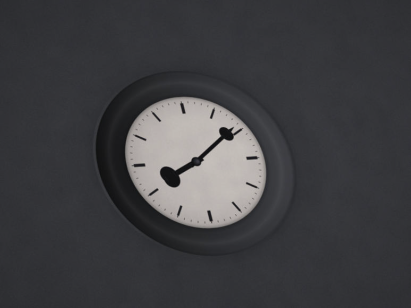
**8:09**
